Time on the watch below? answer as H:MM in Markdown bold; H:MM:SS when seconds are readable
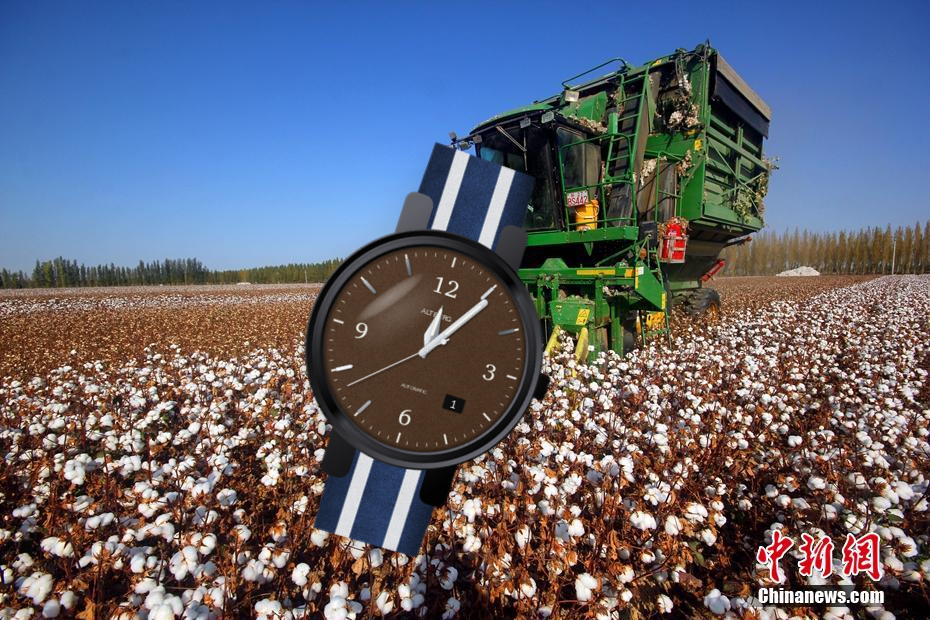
**12:05:38**
